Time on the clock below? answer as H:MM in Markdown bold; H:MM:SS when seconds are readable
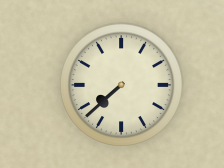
**7:38**
